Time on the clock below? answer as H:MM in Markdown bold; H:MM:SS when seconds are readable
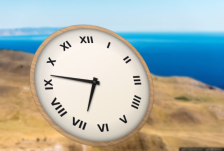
**6:47**
